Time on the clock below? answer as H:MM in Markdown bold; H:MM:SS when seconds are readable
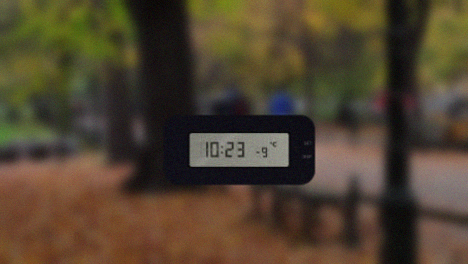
**10:23**
